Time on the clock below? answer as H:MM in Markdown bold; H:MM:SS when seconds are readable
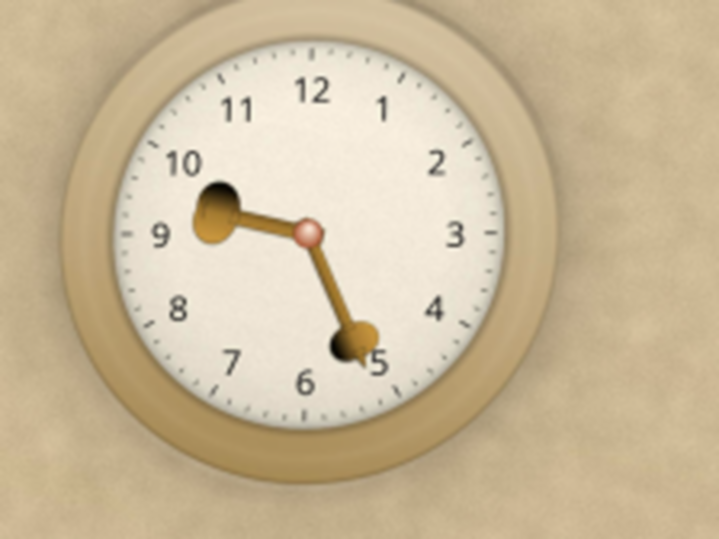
**9:26**
